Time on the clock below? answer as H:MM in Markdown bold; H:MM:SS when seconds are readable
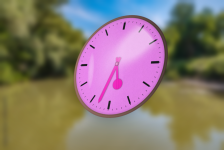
**5:33**
